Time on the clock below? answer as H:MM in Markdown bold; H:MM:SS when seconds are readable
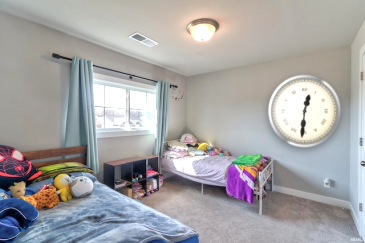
**12:31**
